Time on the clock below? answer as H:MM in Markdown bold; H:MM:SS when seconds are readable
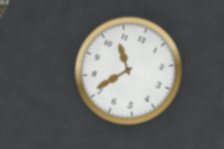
**10:36**
